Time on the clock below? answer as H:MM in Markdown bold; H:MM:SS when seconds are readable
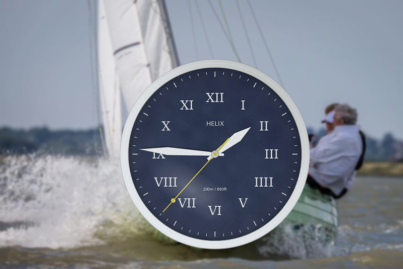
**1:45:37**
